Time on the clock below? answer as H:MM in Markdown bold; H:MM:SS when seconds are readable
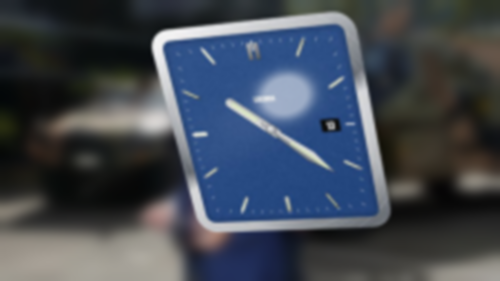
**10:22**
